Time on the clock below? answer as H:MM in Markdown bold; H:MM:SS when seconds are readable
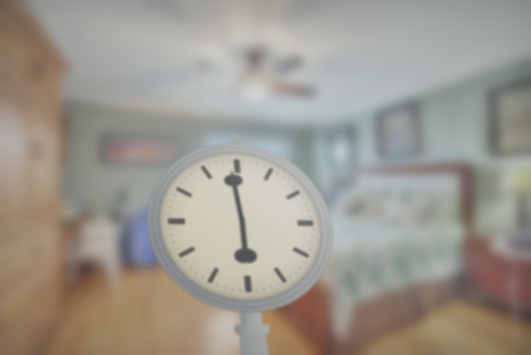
**5:59**
